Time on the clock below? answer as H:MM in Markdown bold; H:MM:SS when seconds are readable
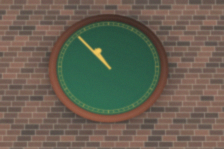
**10:53**
